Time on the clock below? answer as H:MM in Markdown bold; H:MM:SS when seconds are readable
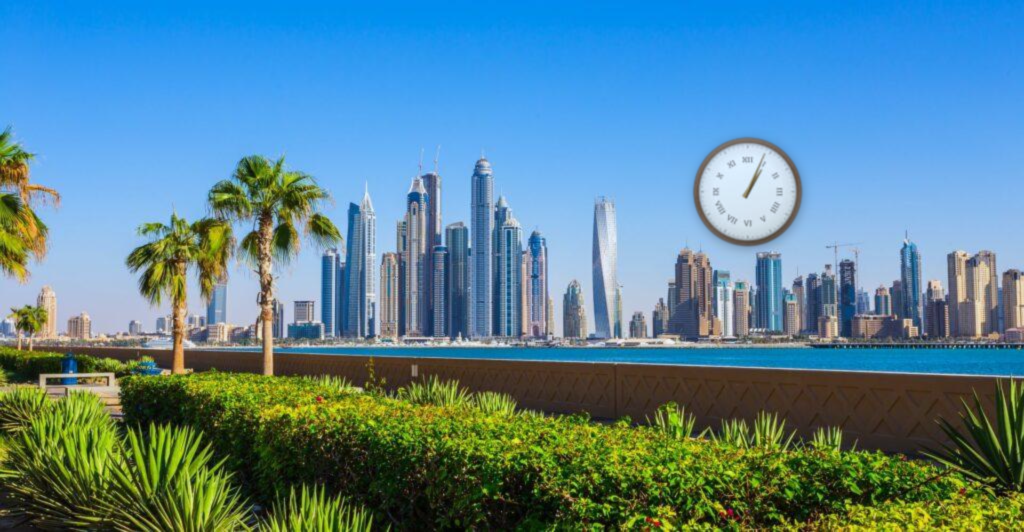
**1:04**
